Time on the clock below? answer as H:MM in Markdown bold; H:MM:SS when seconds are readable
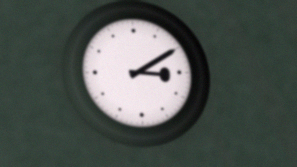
**3:10**
